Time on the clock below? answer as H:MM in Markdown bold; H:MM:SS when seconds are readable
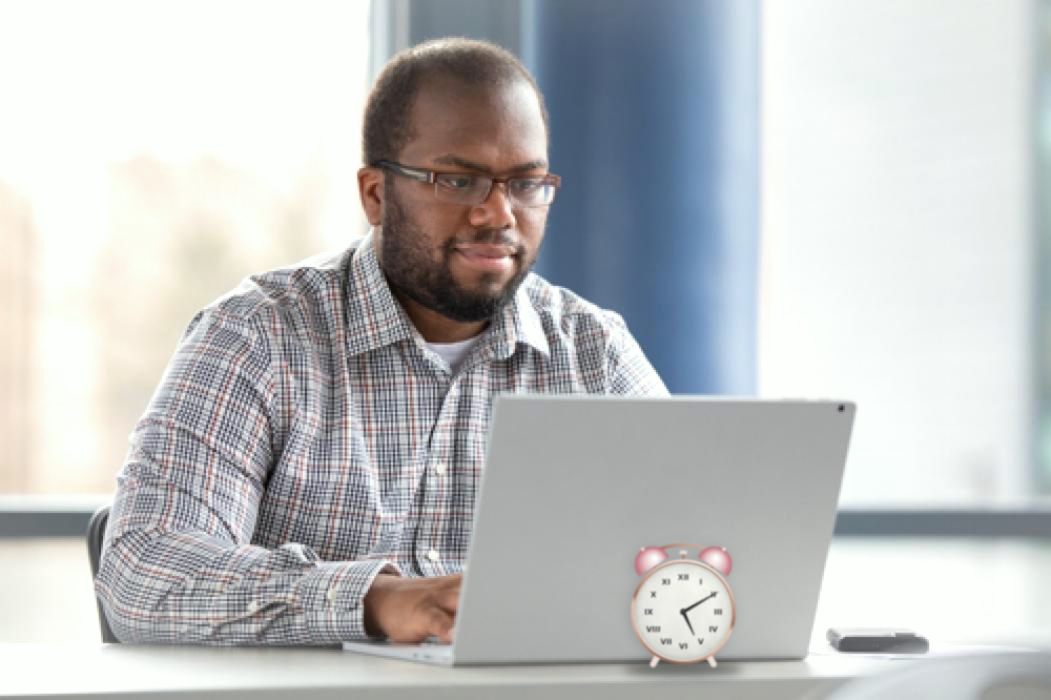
**5:10**
